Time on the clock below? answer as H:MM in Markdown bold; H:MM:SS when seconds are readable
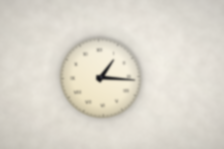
**1:16**
